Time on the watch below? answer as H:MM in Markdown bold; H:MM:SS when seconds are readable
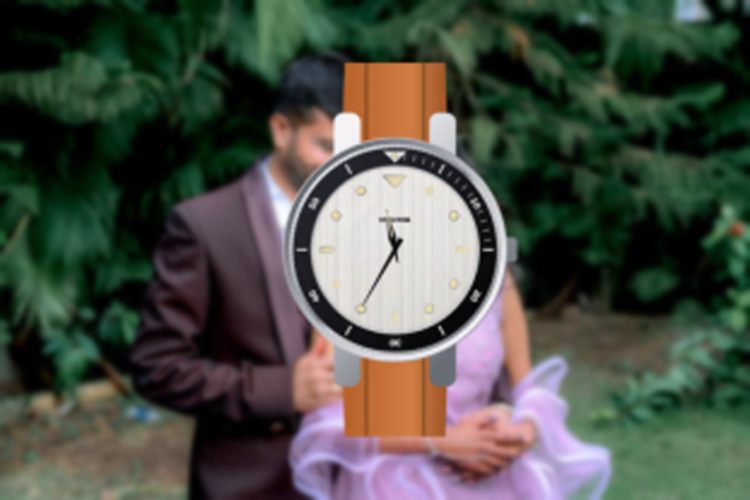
**11:35**
